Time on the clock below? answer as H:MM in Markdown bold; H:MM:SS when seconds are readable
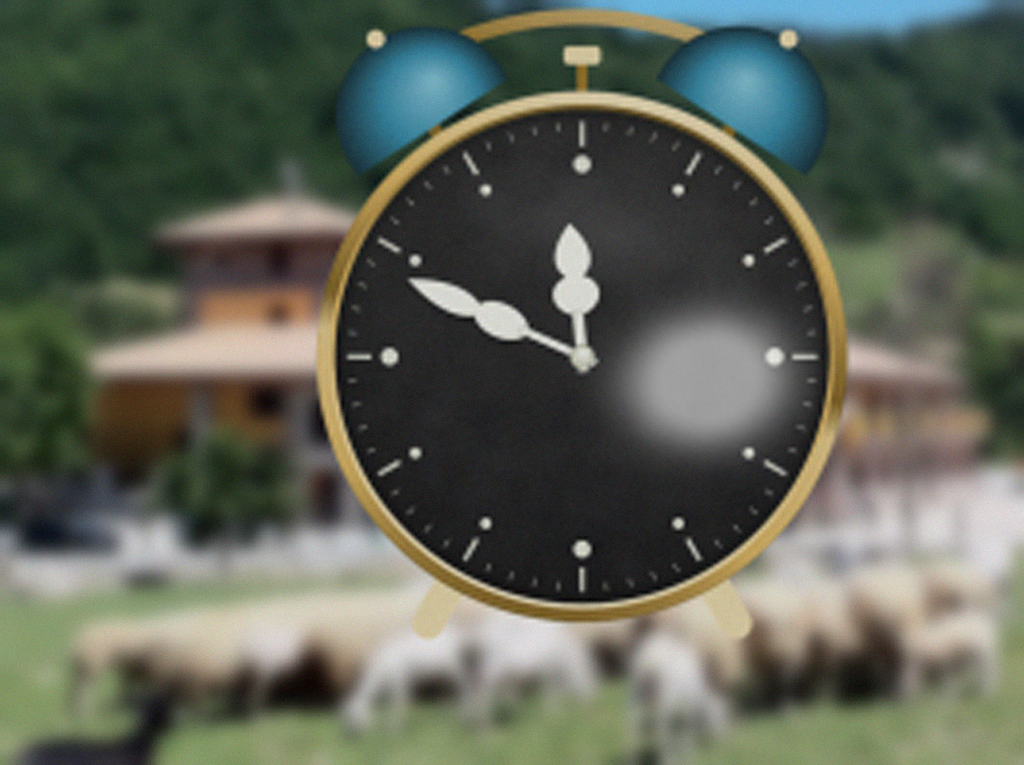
**11:49**
